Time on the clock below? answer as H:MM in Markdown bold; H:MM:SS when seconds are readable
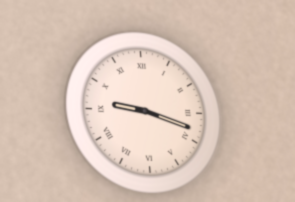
**9:18**
